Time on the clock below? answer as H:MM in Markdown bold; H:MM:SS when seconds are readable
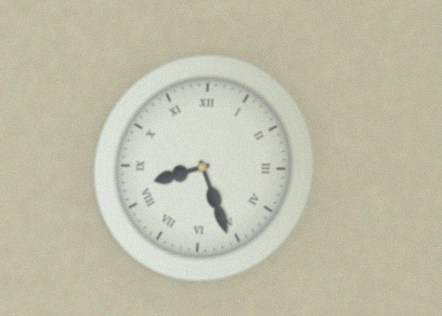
**8:26**
